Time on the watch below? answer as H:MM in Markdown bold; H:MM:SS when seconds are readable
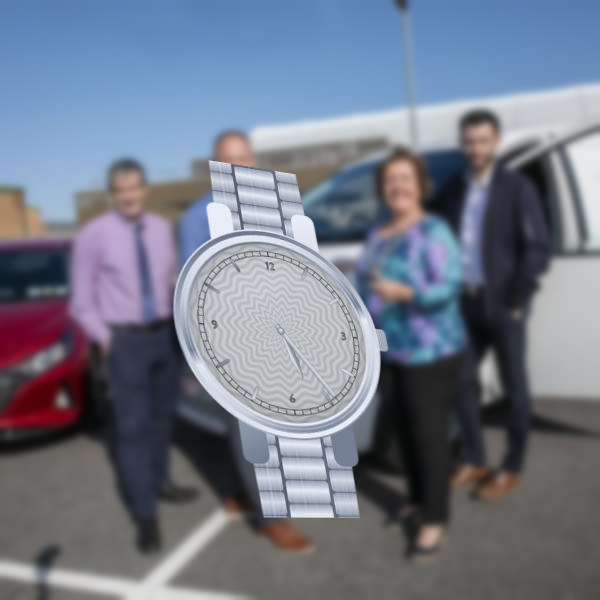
**5:24**
